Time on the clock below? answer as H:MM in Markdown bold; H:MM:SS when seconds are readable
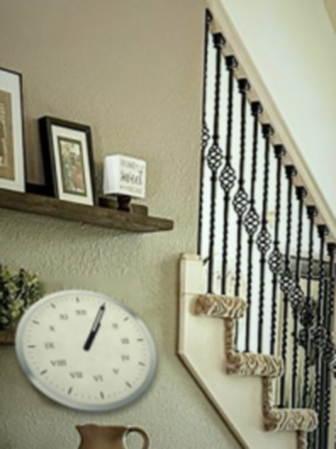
**1:05**
